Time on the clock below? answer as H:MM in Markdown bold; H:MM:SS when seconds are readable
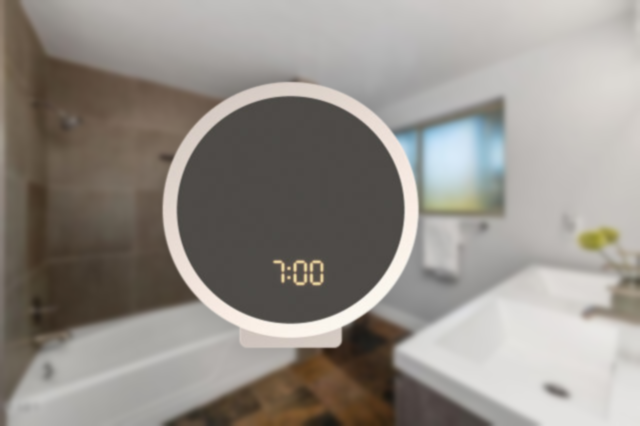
**7:00**
